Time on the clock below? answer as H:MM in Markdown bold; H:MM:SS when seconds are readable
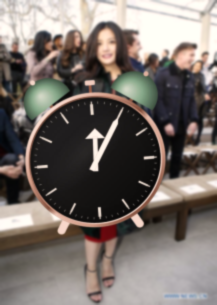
**12:05**
